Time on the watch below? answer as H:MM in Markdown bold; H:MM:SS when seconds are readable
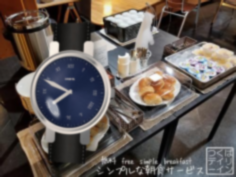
**7:49**
